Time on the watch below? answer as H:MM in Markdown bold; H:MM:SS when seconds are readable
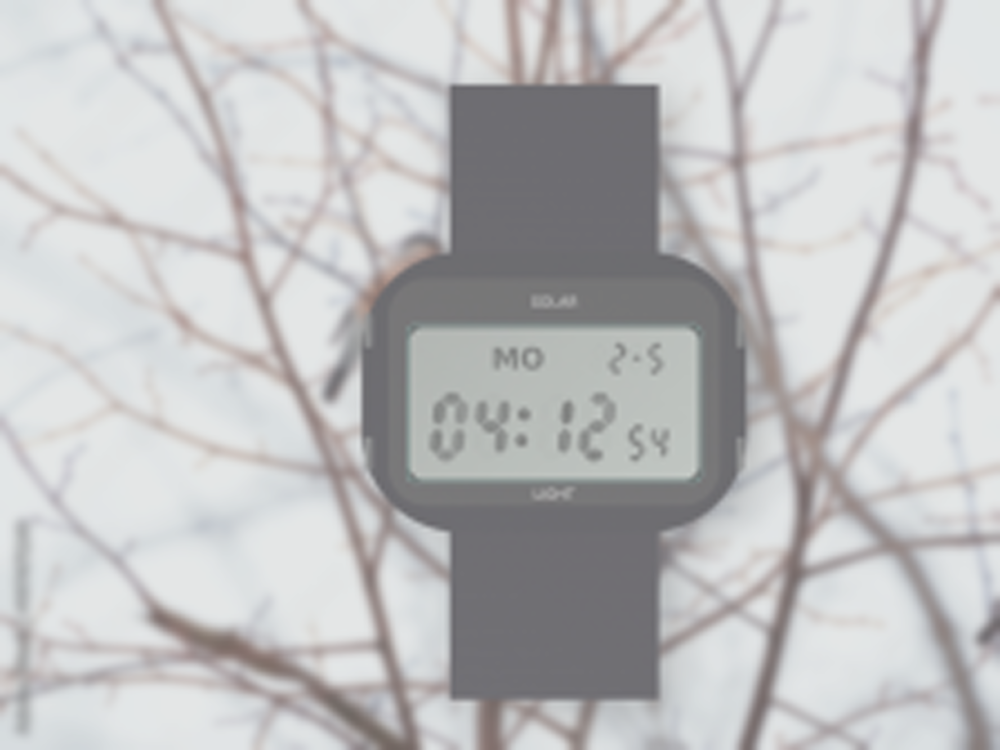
**4:12:54**
